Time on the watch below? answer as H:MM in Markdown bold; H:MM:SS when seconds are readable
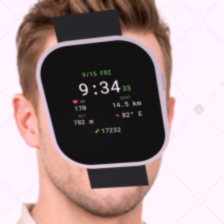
**9:34**
